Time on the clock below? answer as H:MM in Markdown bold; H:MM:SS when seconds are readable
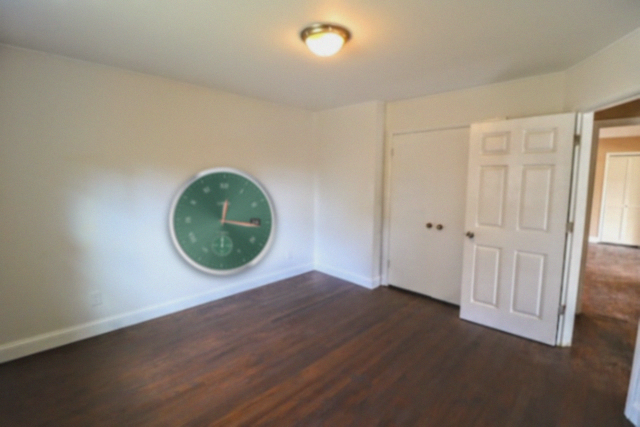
**12:16**
